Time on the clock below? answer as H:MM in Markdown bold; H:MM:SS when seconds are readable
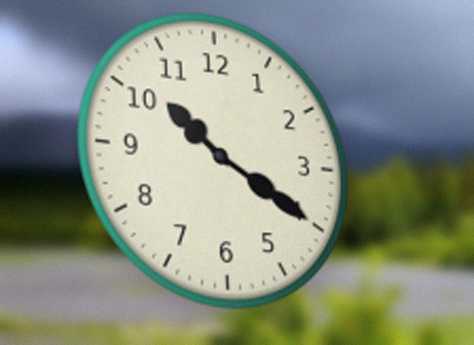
**10:20**
